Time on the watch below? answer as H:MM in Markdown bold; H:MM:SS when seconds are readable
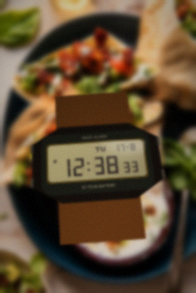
**12:38**
